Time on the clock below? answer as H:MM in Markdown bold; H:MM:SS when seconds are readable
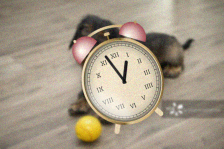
**12:57**
